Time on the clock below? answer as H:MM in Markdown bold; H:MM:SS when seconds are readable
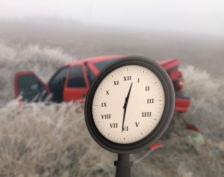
**12:31**
